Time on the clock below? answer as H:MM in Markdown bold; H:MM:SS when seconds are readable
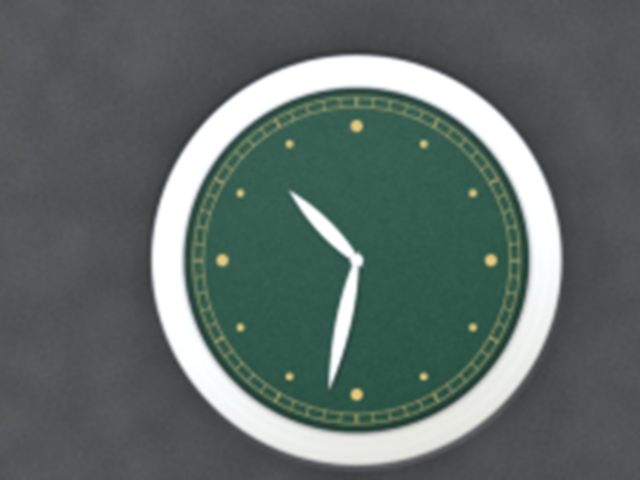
**10:32**
